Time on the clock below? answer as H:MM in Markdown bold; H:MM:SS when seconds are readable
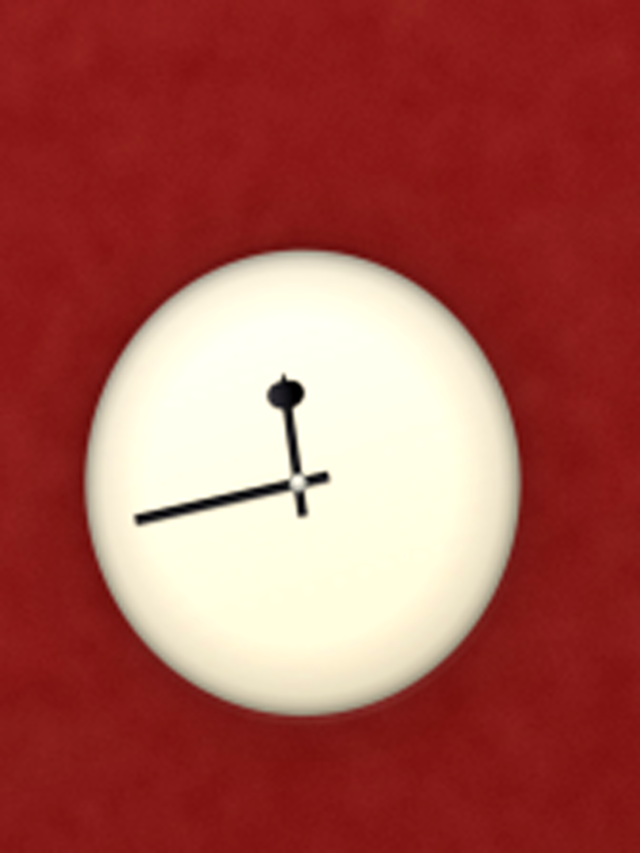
**11:43**
